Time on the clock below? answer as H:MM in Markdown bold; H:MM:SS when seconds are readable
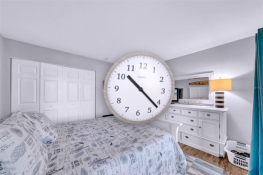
**10:22**
